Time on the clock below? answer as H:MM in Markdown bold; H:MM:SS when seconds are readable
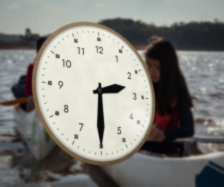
**2:30**
